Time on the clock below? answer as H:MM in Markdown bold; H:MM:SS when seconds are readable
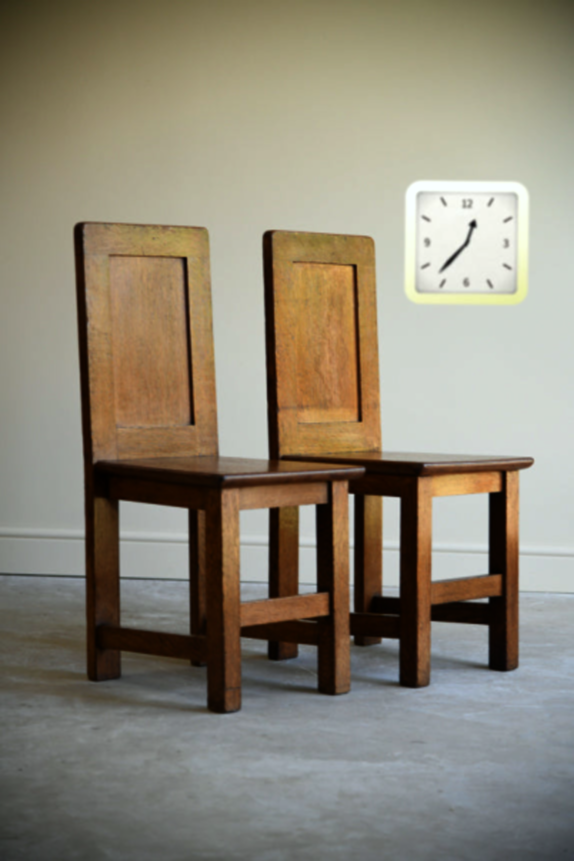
**12:37**
